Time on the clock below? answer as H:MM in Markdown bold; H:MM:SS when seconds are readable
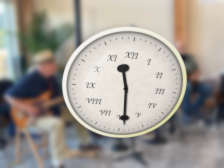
**11:29**
